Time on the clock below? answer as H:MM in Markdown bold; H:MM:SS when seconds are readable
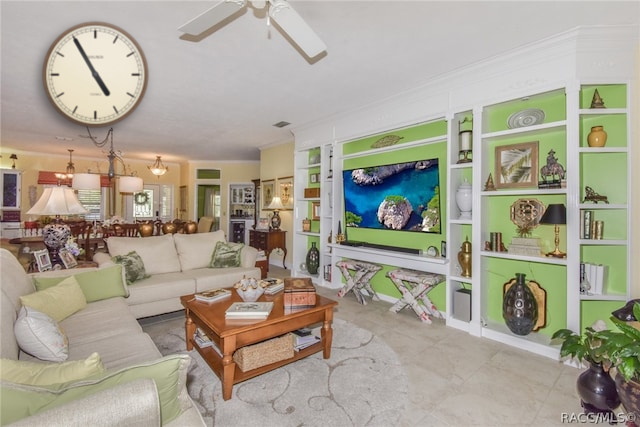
**4:55**
